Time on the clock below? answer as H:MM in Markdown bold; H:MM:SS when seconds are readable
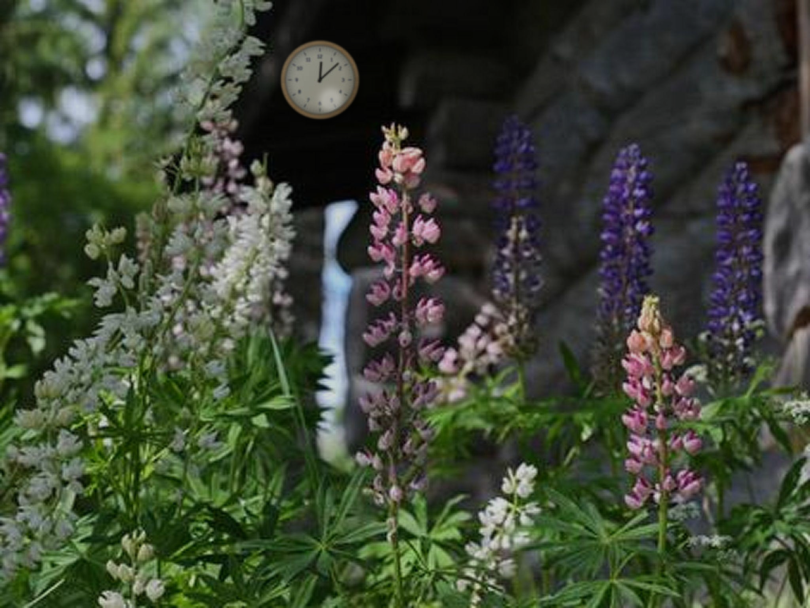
**12:08**
